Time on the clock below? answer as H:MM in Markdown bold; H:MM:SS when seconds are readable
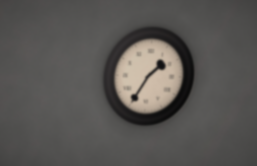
**1:35**
